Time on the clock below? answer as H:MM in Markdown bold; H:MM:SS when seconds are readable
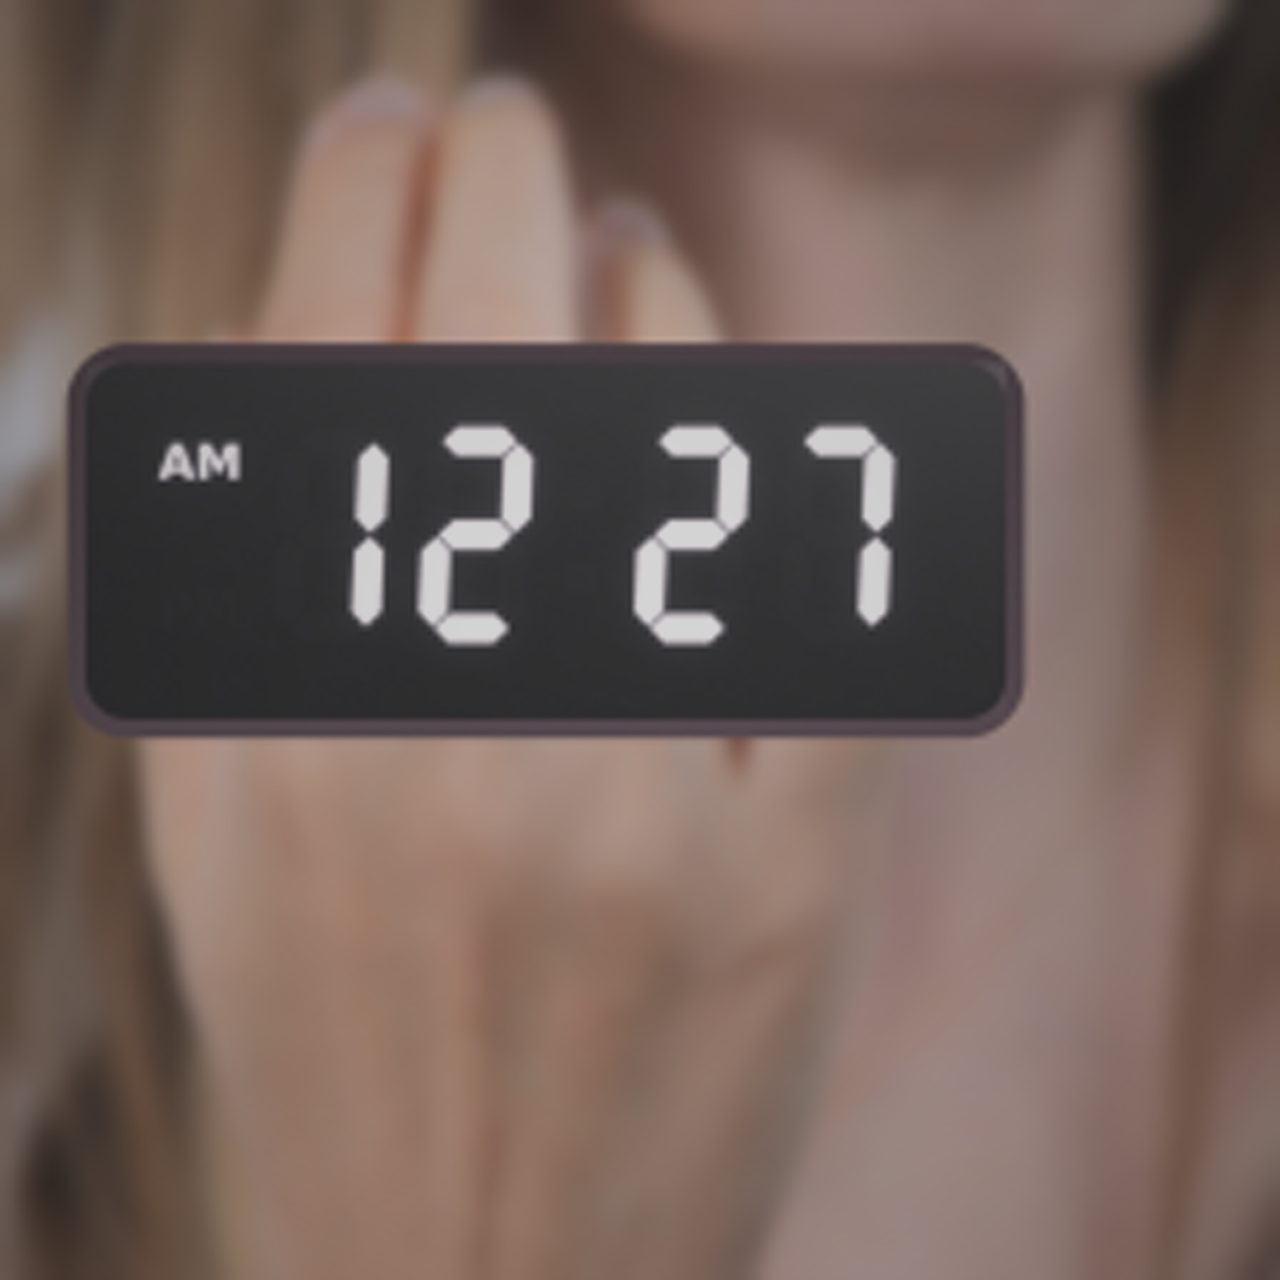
**12:27**
